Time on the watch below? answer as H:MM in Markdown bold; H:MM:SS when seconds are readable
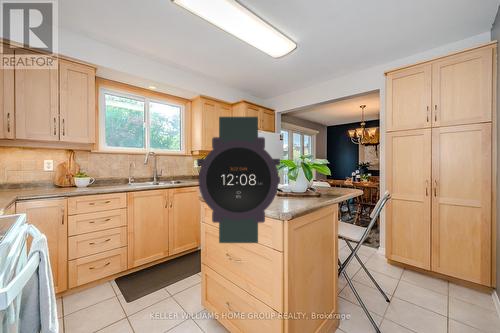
**12:08**
